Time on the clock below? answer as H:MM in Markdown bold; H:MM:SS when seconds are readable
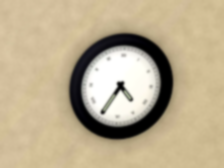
**4:35**
